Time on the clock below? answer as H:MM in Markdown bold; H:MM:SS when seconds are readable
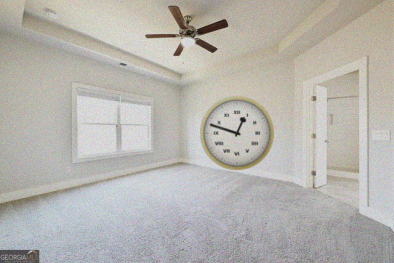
**12:48**
